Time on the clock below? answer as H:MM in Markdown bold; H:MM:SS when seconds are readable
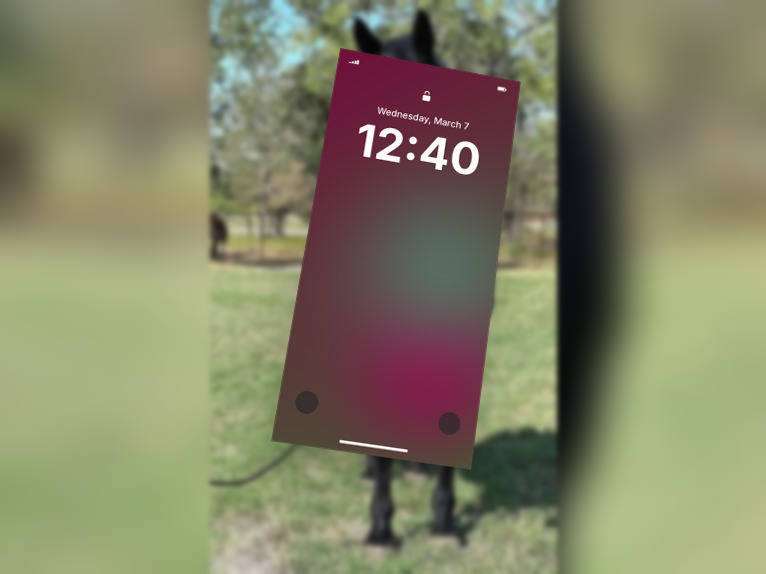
**12:40**
